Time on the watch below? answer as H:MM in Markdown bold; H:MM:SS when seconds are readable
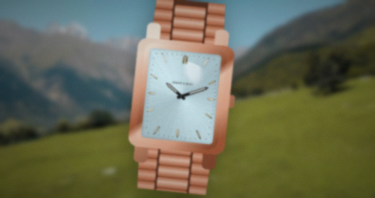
**10:11**
